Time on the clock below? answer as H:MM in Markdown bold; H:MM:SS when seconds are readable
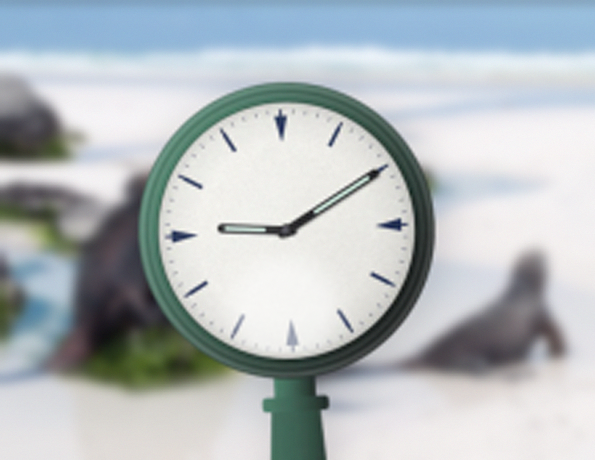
**9:10**
